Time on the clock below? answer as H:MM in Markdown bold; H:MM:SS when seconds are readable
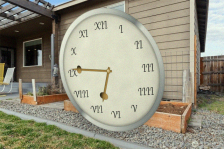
**6:46**
